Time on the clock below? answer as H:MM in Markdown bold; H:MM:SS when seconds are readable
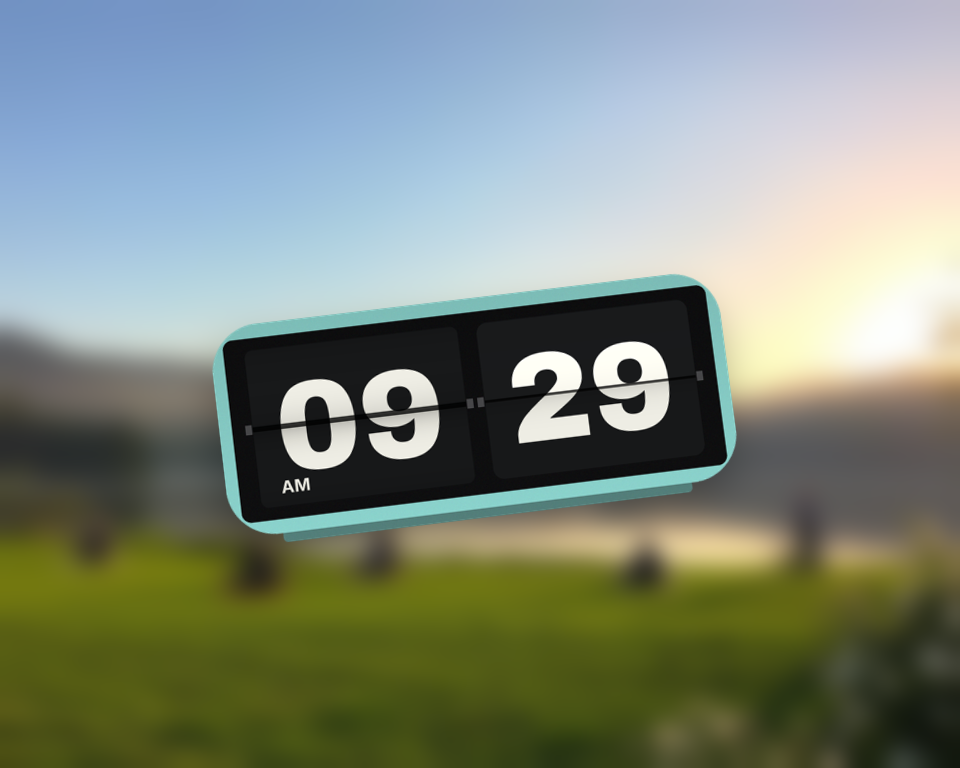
**9:29**
